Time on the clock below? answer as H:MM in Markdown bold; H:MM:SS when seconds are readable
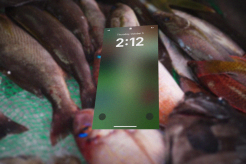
**2:12**
